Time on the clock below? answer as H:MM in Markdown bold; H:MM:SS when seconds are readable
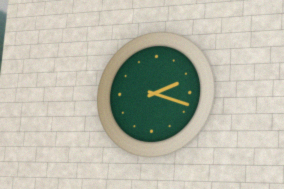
**2:18**
